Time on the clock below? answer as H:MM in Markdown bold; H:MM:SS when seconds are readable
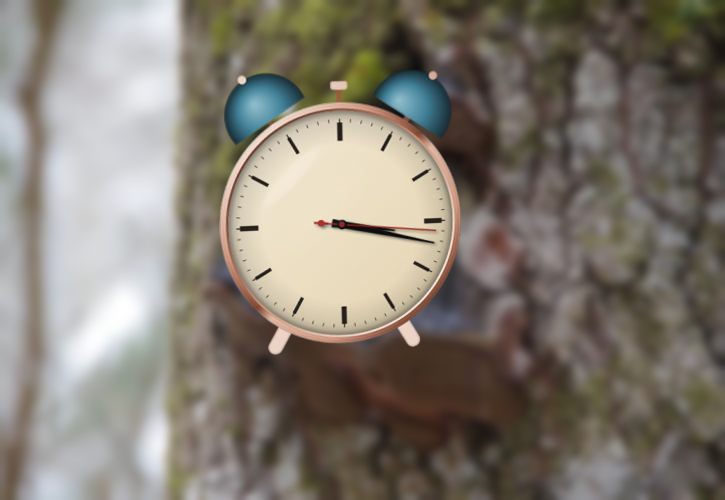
**3:17:16**
